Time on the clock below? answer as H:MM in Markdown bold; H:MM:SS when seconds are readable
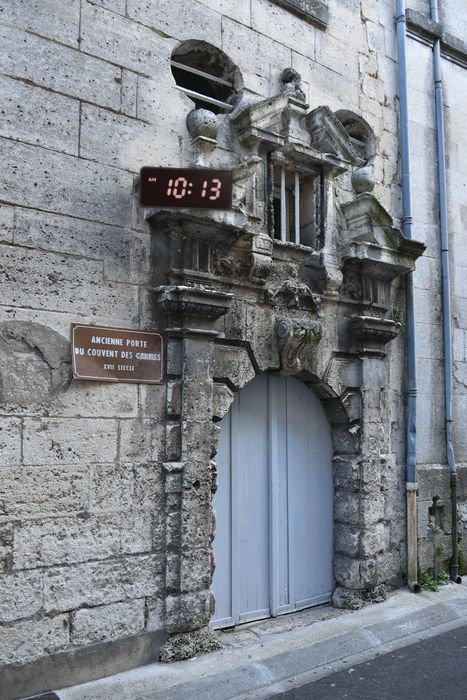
**10:13**
